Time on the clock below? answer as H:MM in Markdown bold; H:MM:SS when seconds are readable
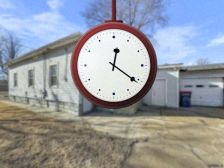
**12:21**
